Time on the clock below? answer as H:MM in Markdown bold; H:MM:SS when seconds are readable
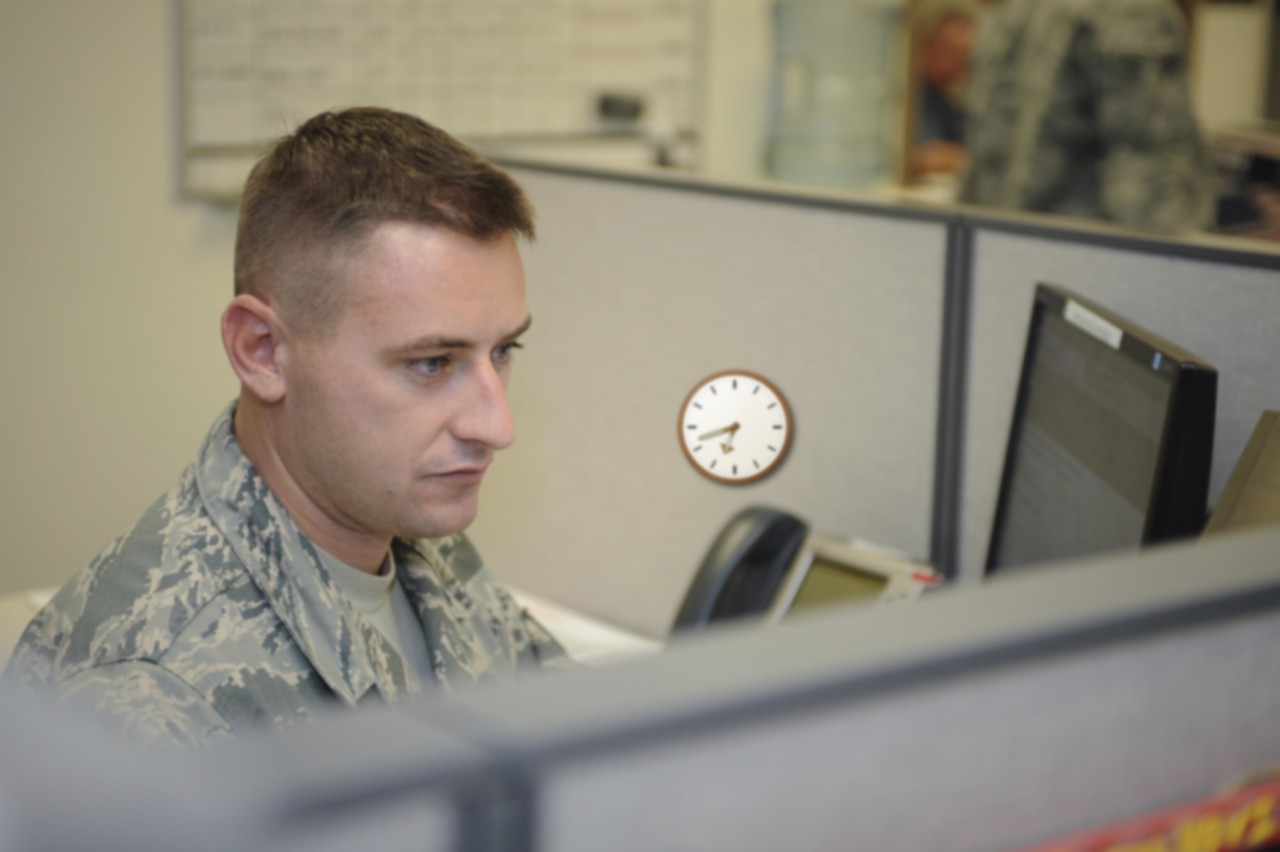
**6:42**
